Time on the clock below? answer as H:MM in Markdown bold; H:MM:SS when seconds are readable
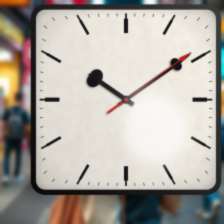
**10:09:09**
